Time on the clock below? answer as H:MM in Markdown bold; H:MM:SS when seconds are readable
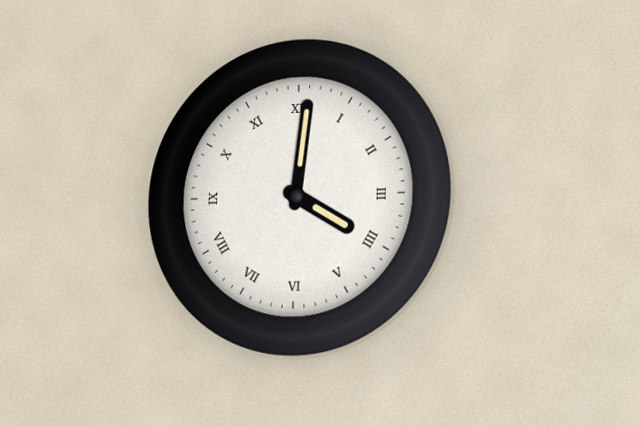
**4:01**
